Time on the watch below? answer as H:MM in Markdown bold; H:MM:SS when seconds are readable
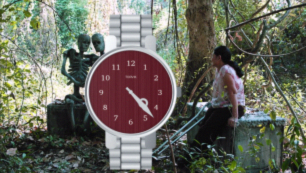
**4:23**
